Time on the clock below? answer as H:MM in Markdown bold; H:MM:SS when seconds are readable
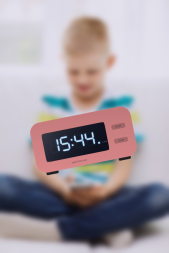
**15:44**
